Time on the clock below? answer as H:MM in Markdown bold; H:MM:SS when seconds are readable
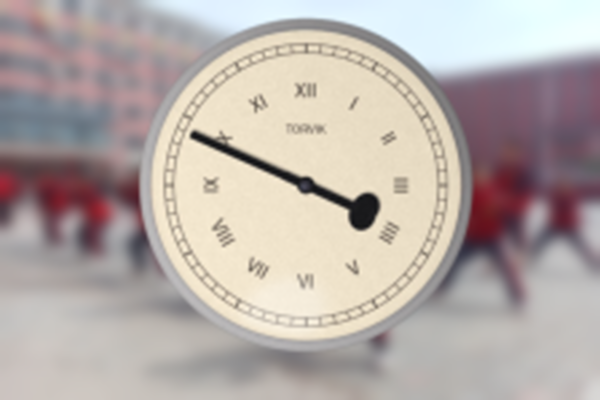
**3:49**
